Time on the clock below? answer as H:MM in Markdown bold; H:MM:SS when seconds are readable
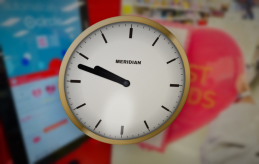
**9:48**
